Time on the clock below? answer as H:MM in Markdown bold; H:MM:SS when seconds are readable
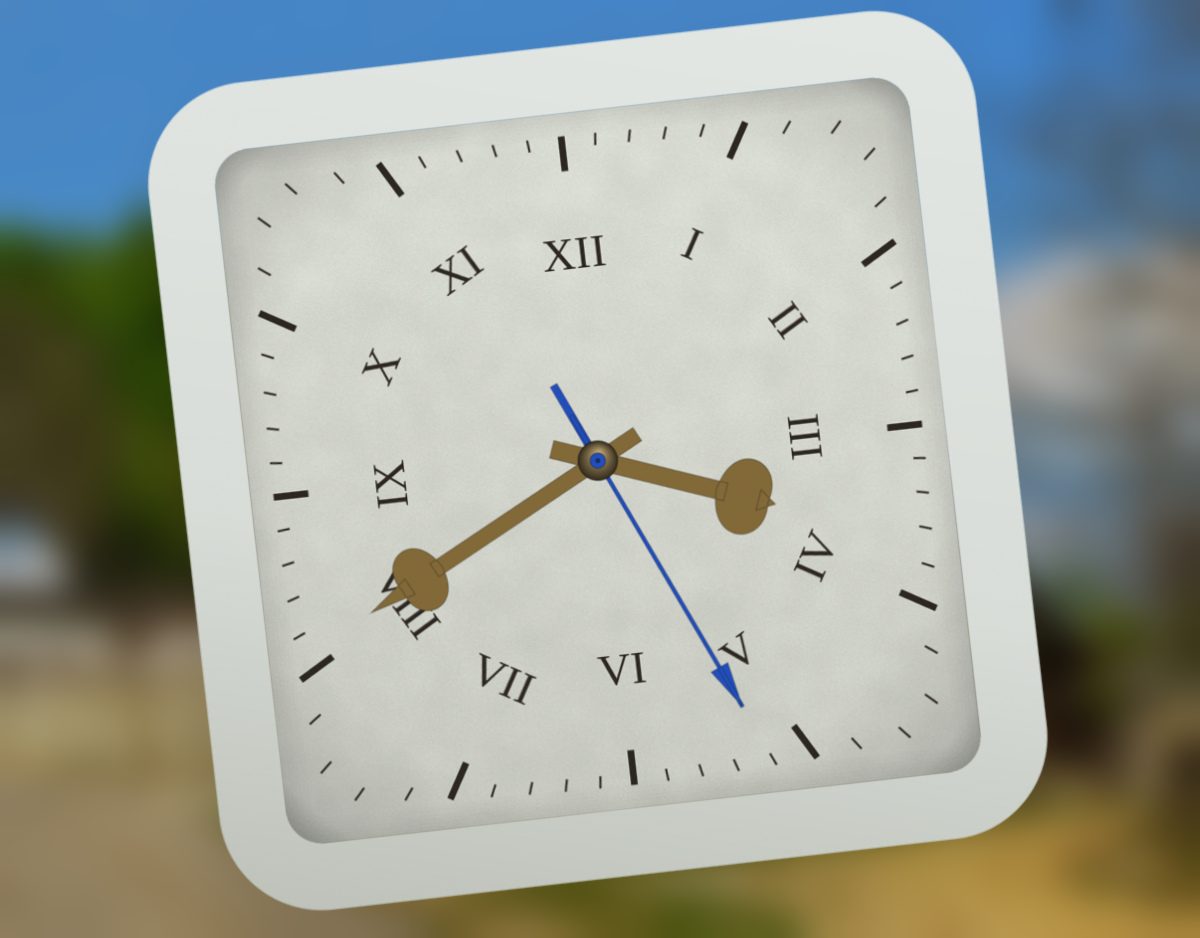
**3:40:26**
